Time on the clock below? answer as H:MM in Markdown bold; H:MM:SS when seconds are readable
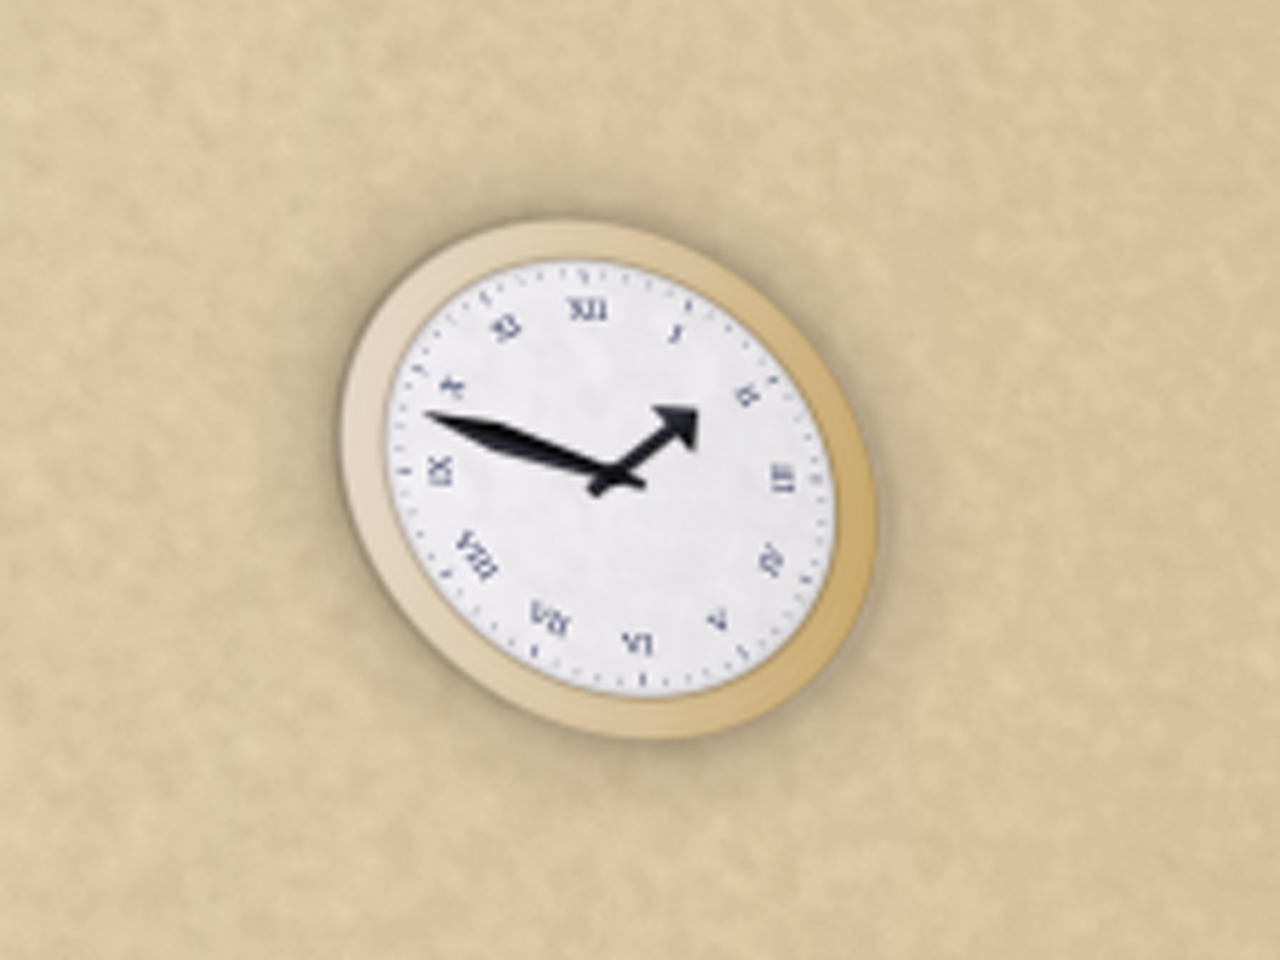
**1:48**
